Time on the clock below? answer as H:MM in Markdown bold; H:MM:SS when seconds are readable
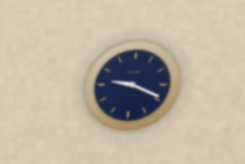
**9:19**
